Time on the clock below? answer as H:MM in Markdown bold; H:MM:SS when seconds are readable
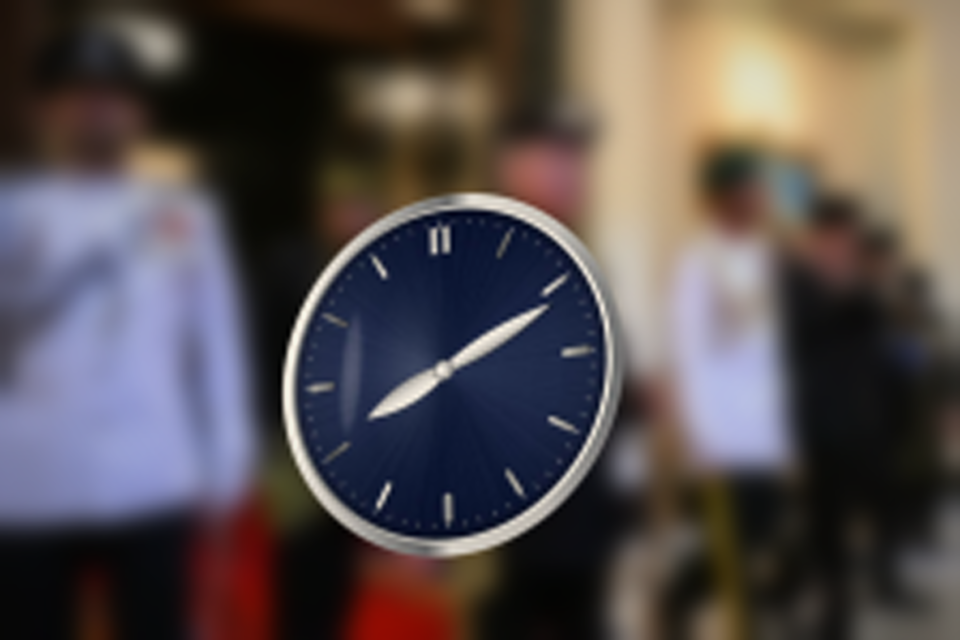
**8:11**
